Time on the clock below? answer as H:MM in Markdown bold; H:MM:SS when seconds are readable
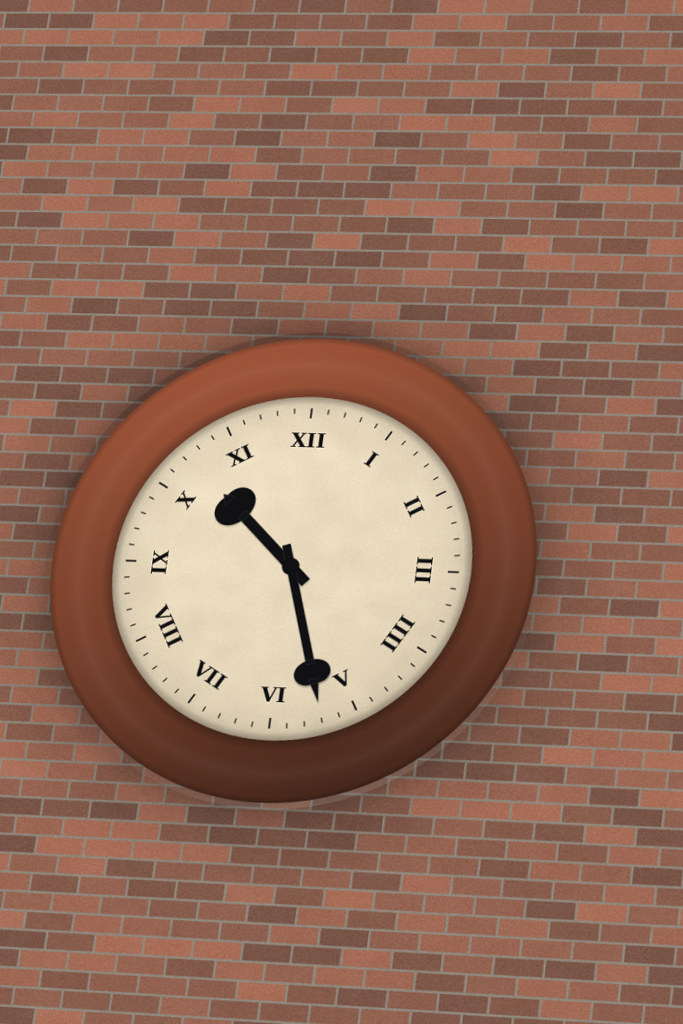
**10:27**
